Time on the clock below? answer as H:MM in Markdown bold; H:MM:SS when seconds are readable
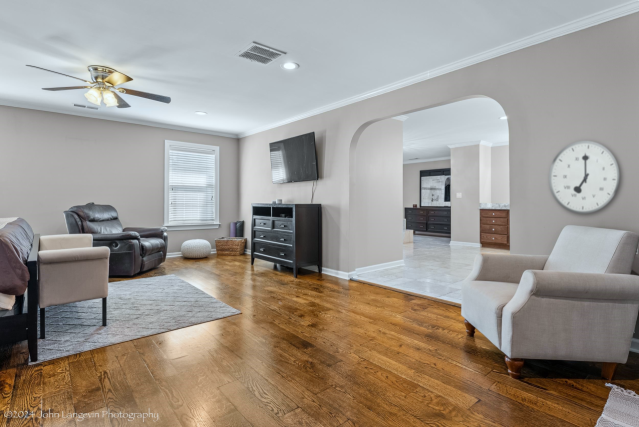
**6:59**
